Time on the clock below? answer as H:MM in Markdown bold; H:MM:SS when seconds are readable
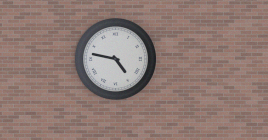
**4:47**
